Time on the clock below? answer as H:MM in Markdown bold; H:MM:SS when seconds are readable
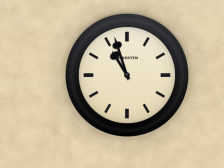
**10:57**
